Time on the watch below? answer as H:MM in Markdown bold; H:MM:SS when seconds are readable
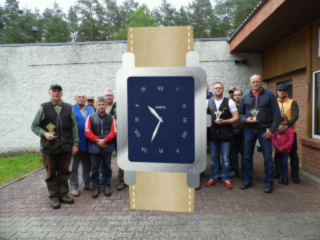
**10:34**
